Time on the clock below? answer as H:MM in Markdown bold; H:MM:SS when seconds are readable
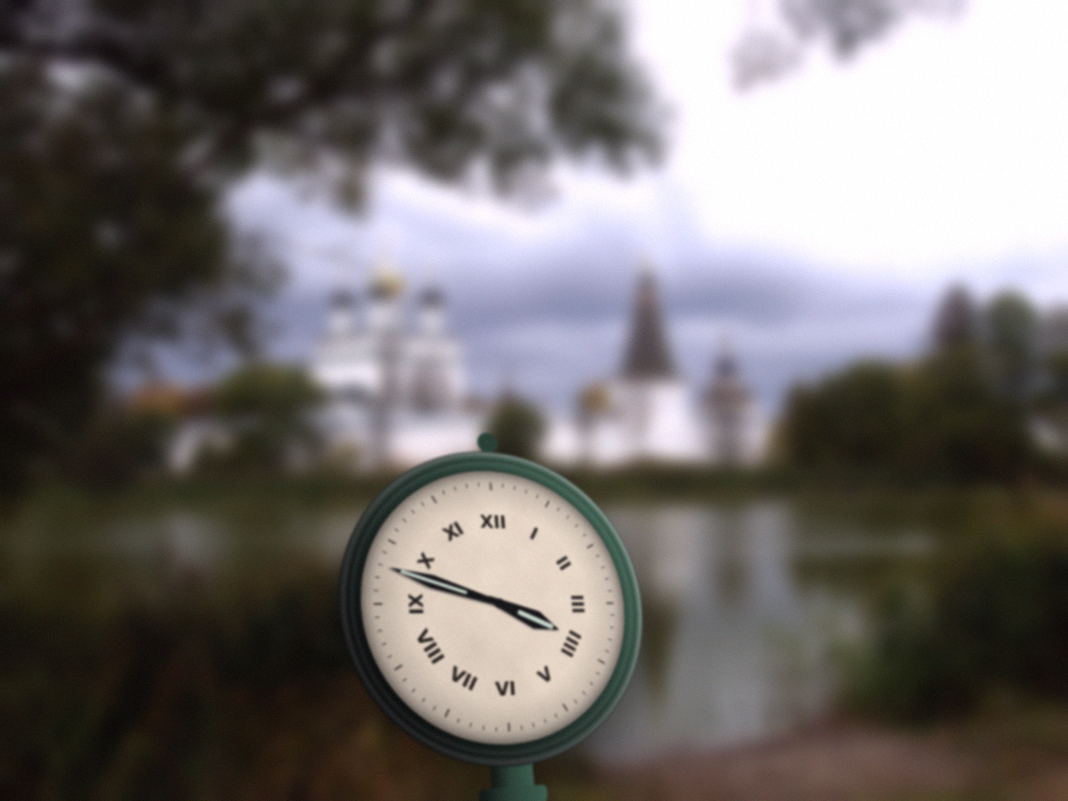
**3:48**
